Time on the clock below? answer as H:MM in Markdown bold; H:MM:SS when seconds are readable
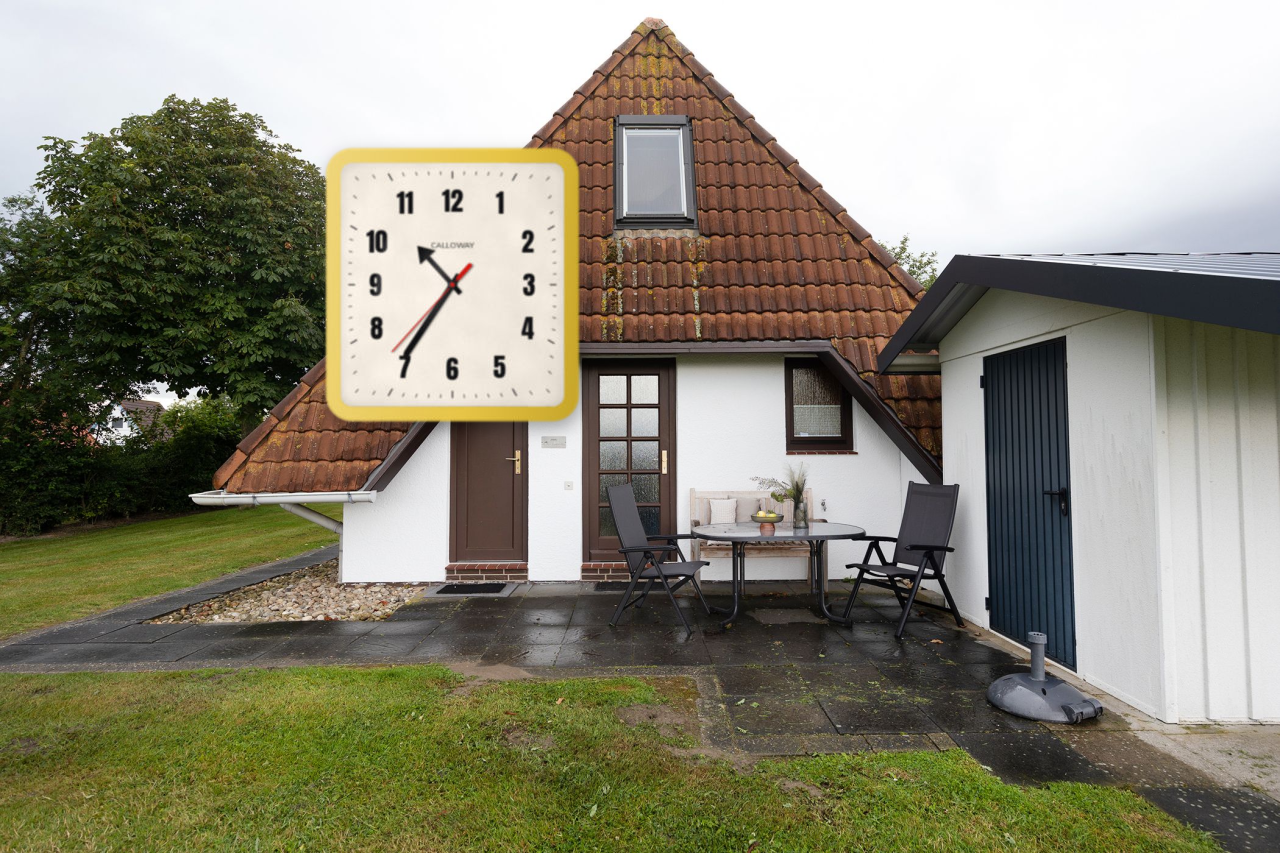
**10:35:37**
